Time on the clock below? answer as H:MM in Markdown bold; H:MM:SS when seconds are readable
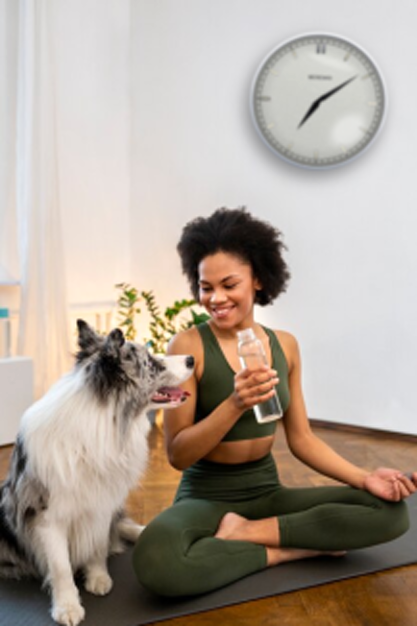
**7:09**
